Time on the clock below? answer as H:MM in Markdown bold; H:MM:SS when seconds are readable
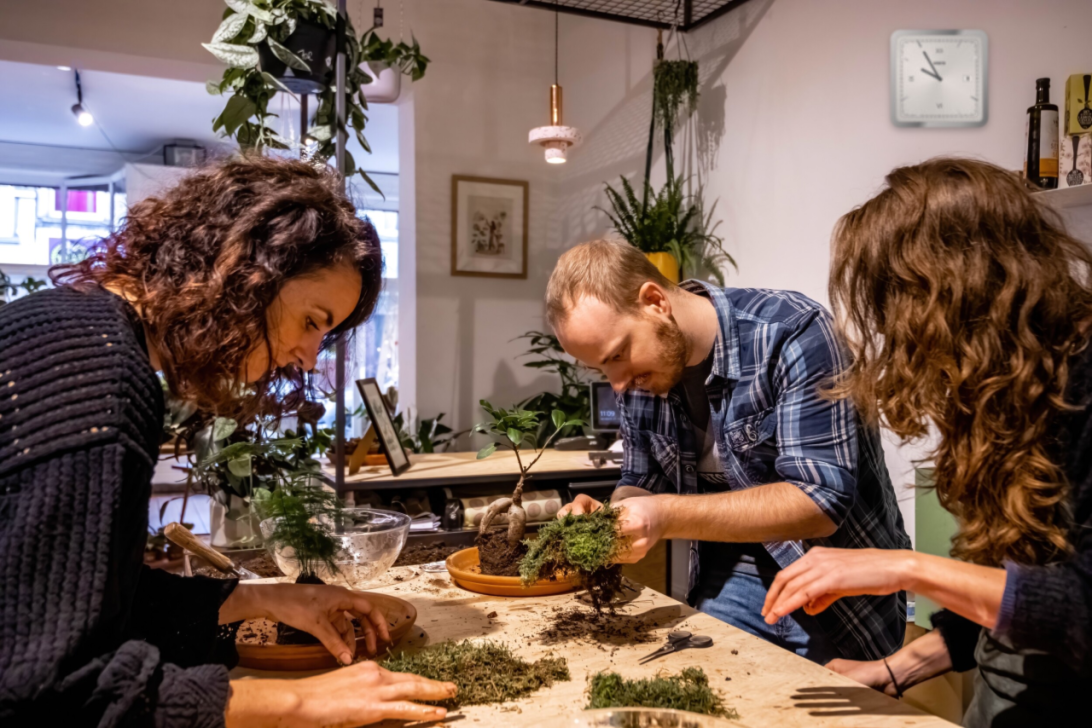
**9:55**
